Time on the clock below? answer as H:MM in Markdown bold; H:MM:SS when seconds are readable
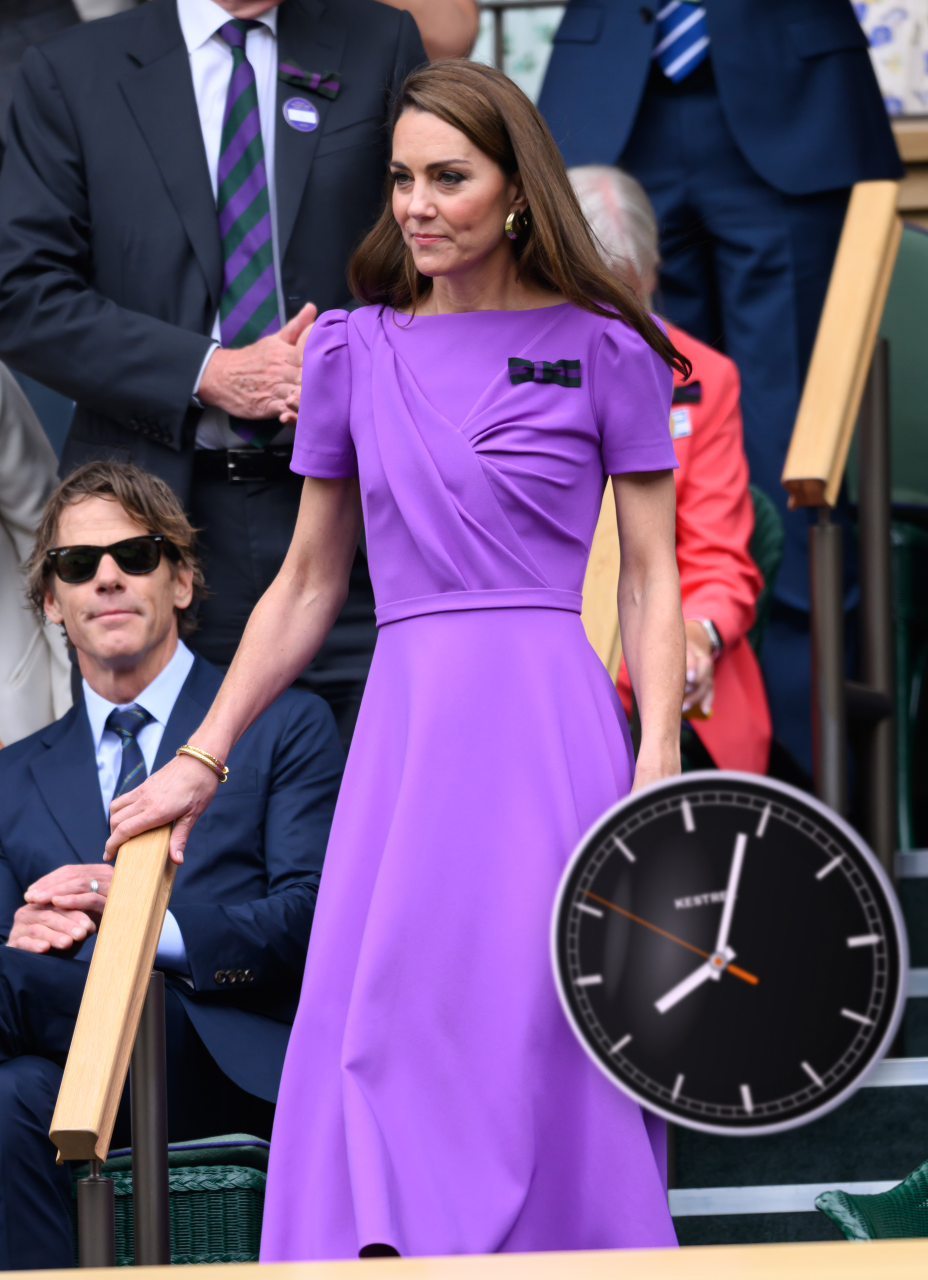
**8:03:51**
